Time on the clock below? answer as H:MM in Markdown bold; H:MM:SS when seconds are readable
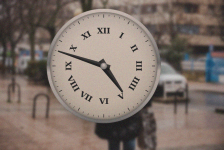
**4:48**
